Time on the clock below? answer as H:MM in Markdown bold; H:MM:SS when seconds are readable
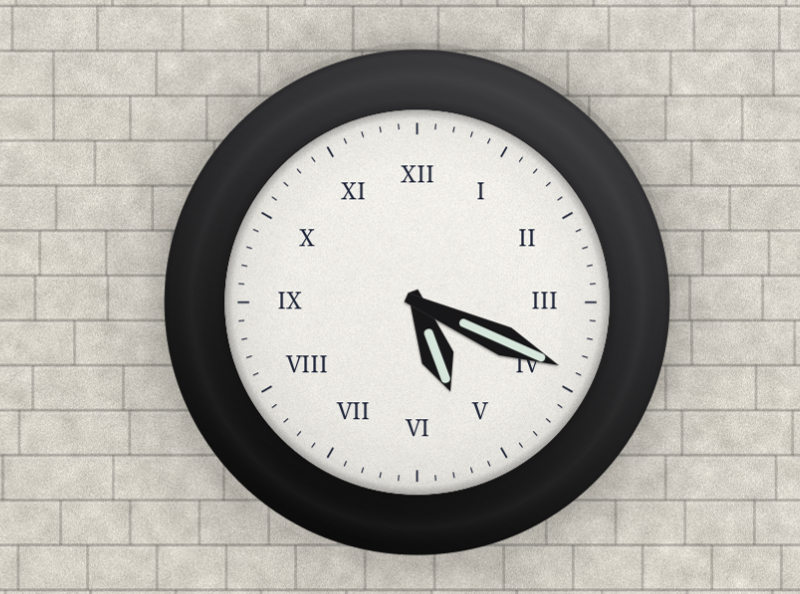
**5:19**
